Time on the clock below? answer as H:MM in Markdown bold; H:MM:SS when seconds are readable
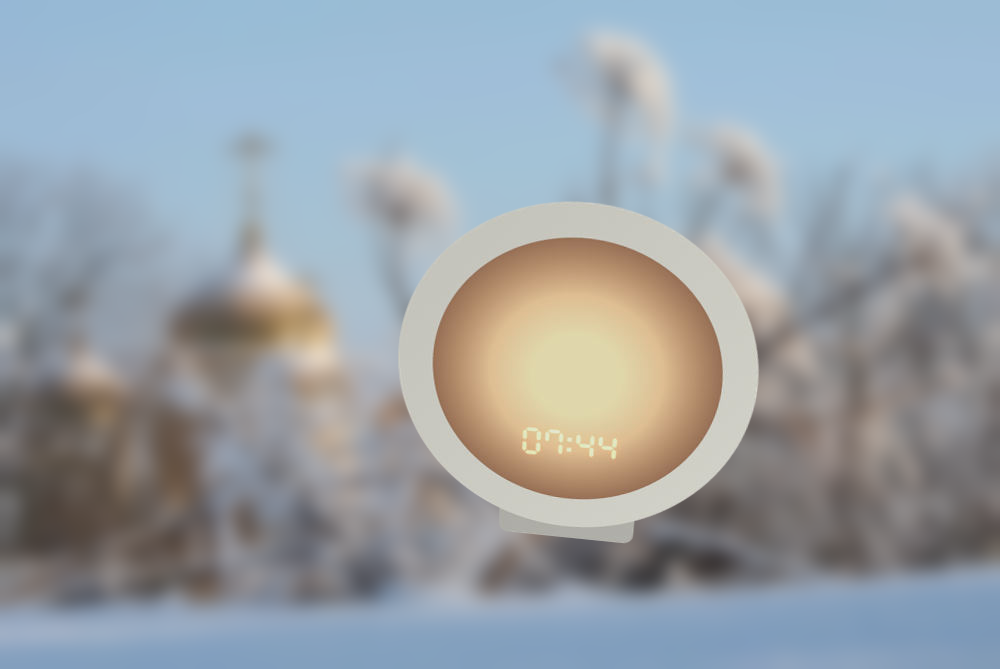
**7:44**
